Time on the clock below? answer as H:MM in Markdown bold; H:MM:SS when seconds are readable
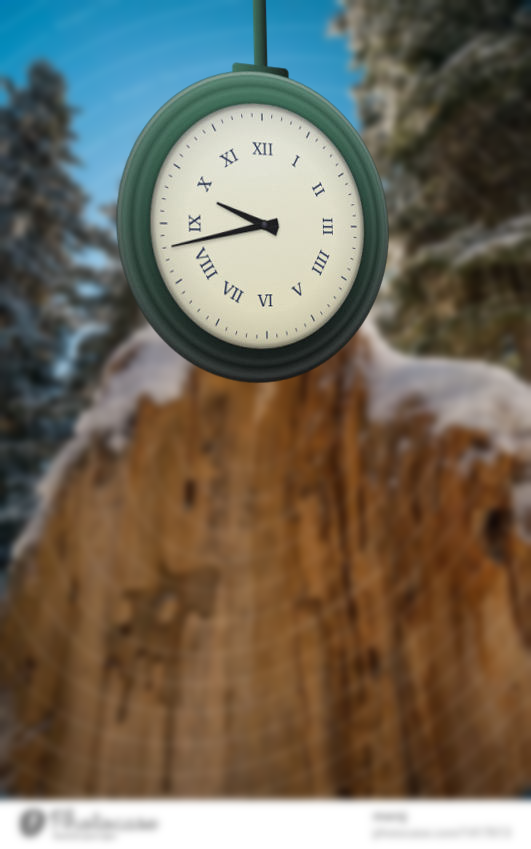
**9:43**
